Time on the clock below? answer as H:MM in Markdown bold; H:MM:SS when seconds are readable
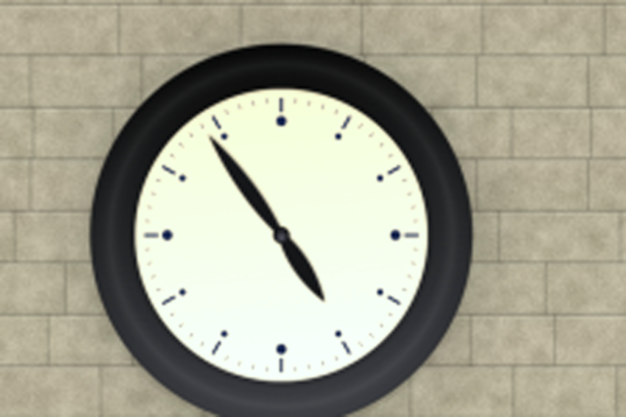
**4:54**
